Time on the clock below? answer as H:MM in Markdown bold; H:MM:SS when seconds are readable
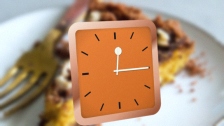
**12:15**
